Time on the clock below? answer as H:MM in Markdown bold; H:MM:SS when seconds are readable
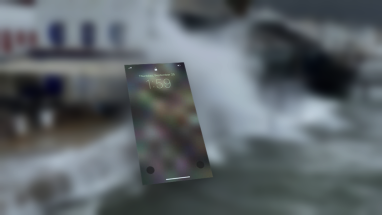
**1:59**
